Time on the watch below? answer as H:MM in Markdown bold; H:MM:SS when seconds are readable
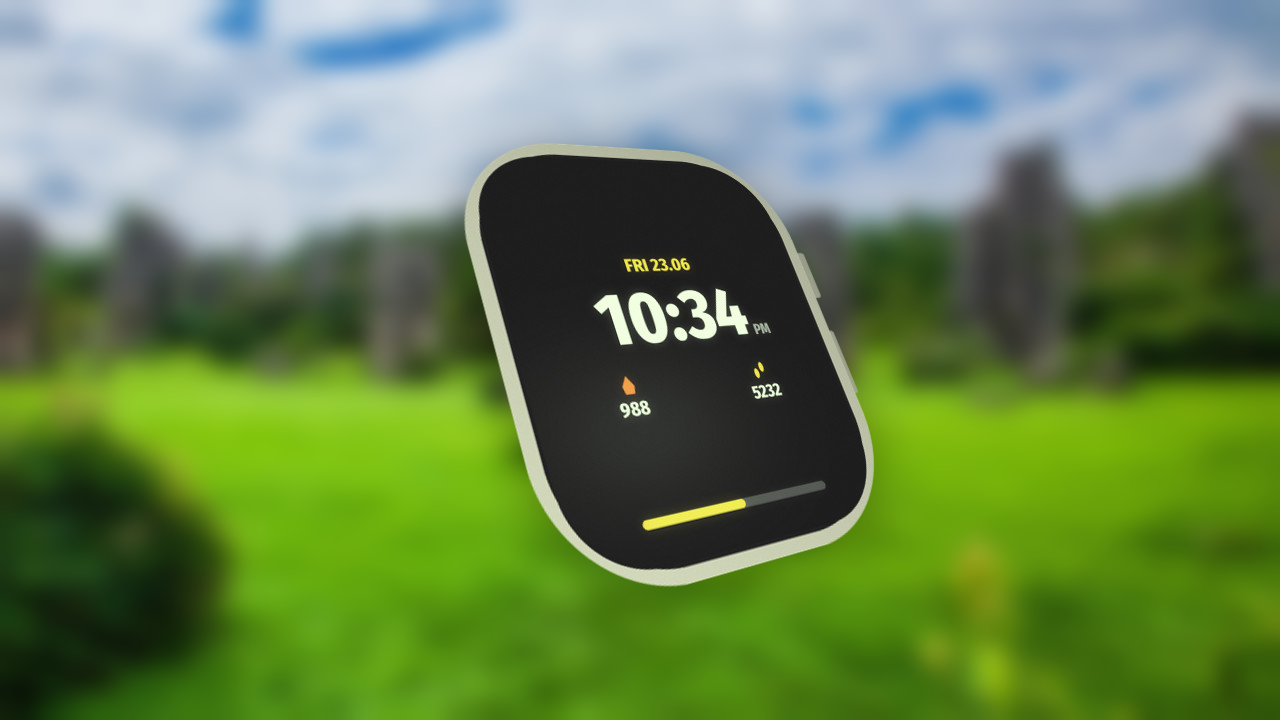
**10:34**
